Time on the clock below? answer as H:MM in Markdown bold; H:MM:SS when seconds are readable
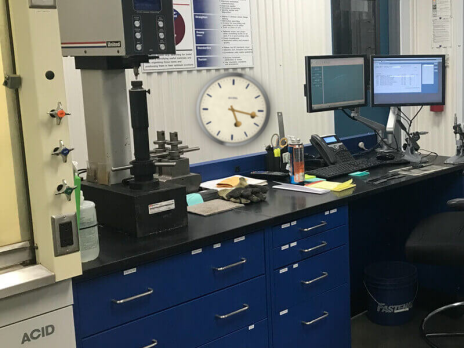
**5:17**
